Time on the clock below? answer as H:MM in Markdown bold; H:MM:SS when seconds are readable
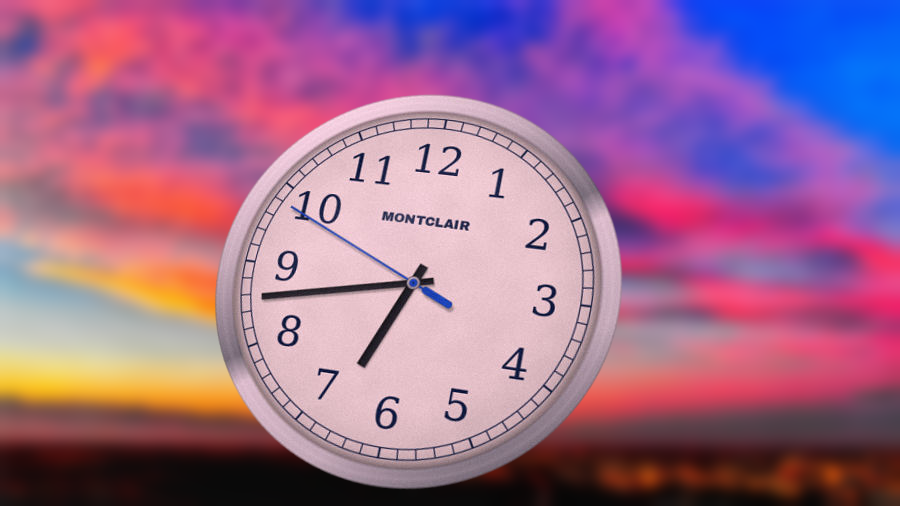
**6:42:49**
